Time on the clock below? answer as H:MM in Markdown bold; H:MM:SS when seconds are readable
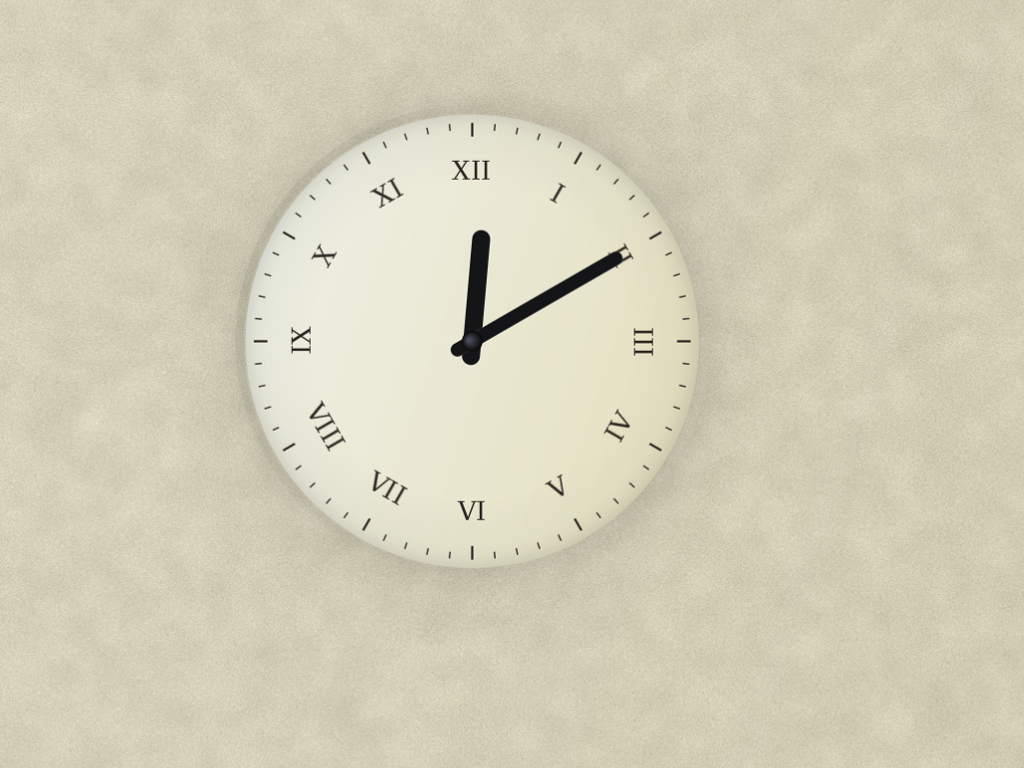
**12:10**
